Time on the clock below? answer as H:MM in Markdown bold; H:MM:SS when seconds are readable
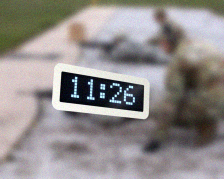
**11:26**
